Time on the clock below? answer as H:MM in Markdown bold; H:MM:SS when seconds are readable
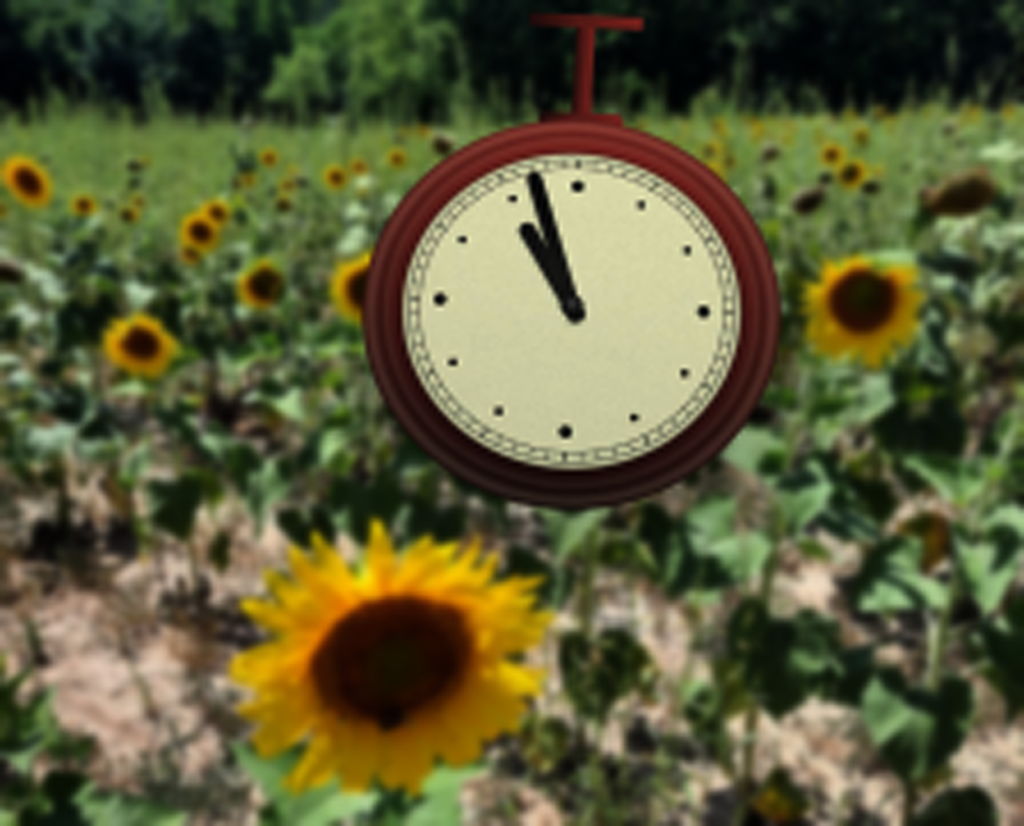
**10:57**
